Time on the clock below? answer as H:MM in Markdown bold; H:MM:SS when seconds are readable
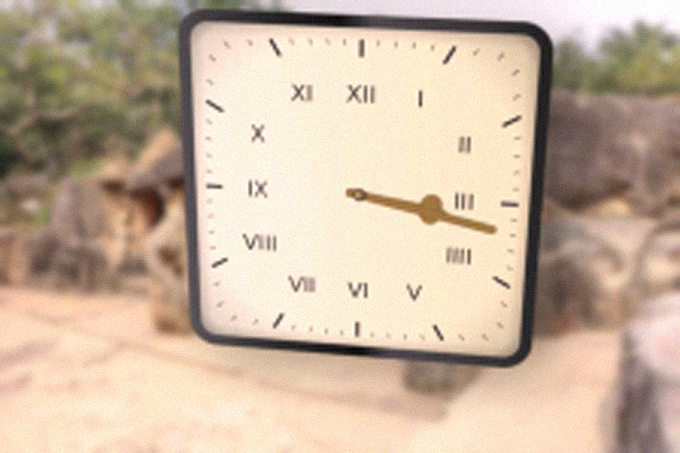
**3:17**
